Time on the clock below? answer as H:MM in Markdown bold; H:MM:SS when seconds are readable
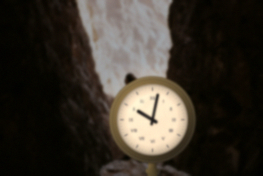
**10:02**
